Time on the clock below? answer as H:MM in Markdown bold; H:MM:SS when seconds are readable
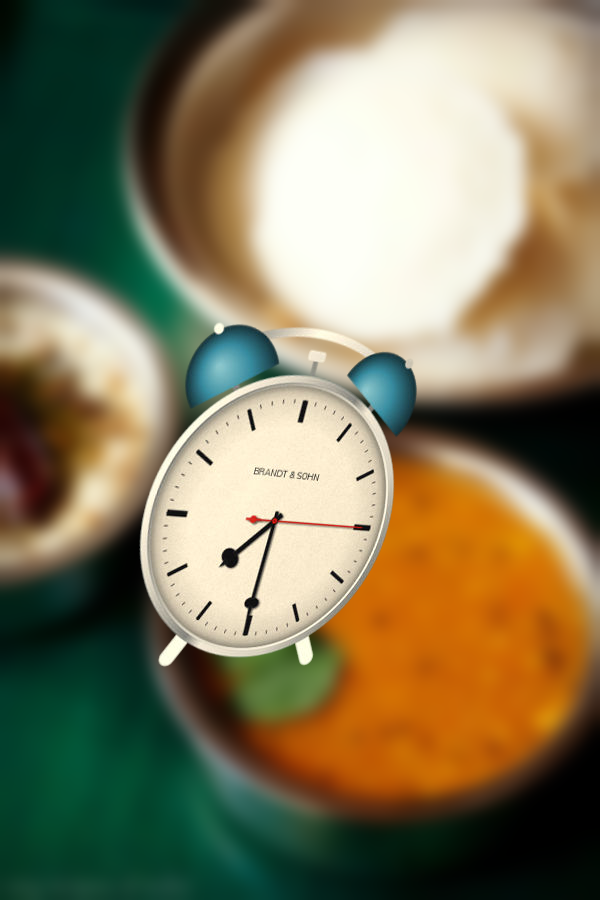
**7:30:15**
